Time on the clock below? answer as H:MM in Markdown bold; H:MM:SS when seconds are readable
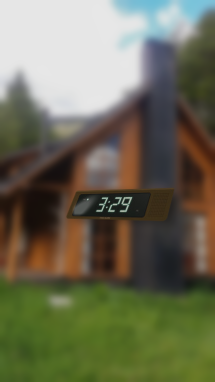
**3:29**
